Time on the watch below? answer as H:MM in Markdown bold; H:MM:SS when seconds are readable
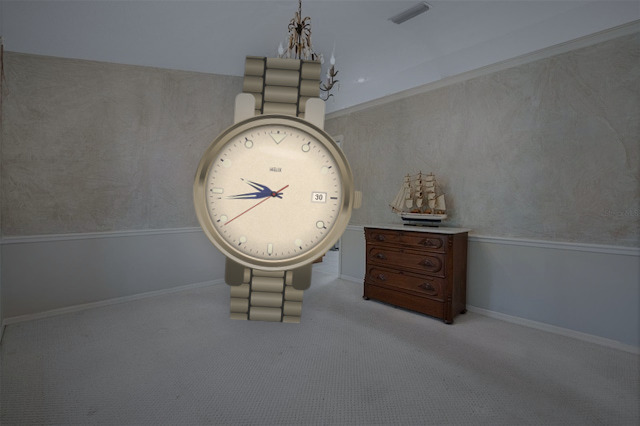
**9:43:39**
